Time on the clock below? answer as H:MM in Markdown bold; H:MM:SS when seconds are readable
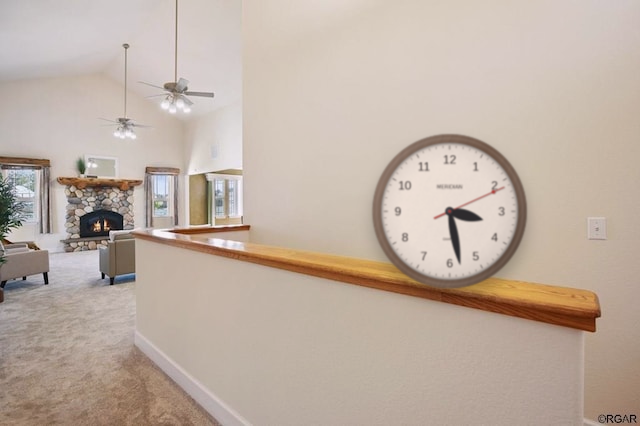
**3:28:11**
